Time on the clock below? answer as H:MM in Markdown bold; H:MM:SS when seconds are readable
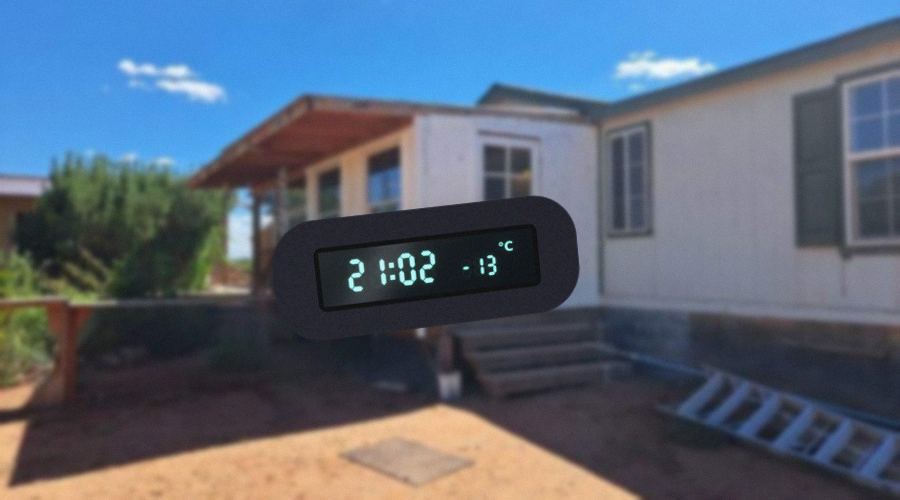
**21:02**
